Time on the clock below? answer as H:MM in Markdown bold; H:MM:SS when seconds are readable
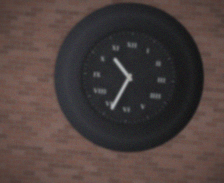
**10:34**
